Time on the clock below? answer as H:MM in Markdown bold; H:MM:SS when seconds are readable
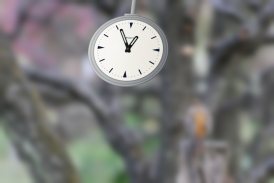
**12:56**
